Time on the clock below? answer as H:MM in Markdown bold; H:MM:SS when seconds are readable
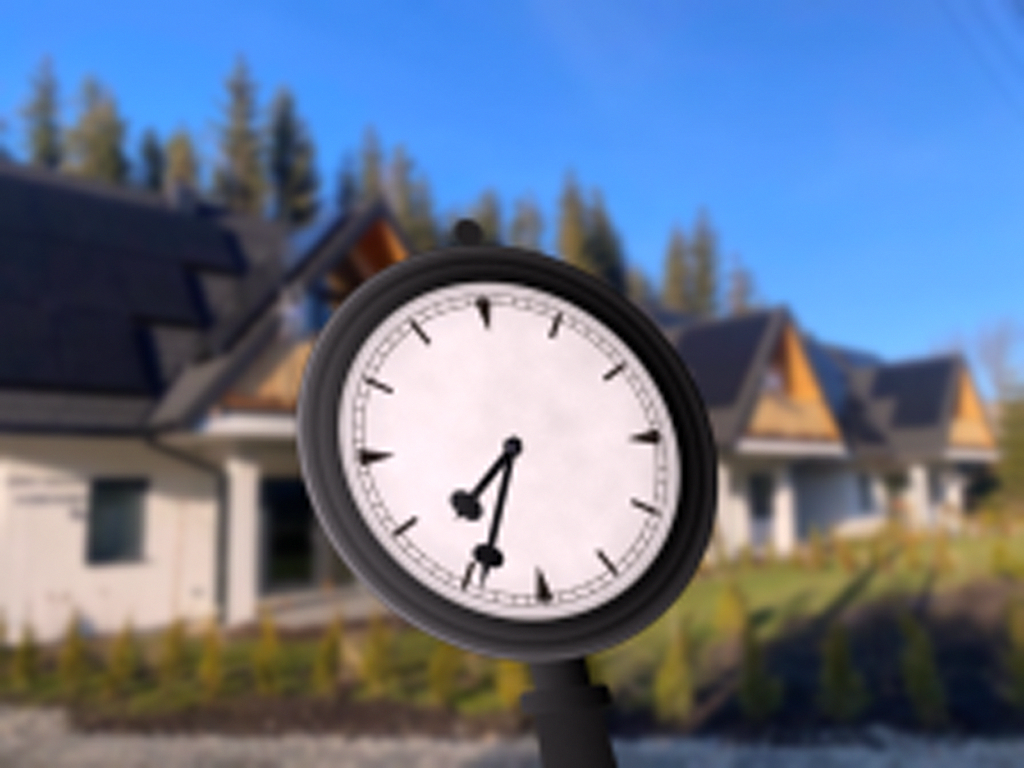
**7:34**
